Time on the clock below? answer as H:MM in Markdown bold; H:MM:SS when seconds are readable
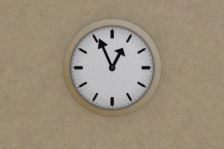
**12:56**
